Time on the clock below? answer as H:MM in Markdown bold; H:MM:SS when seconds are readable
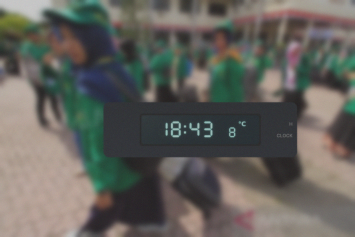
**18:43**
